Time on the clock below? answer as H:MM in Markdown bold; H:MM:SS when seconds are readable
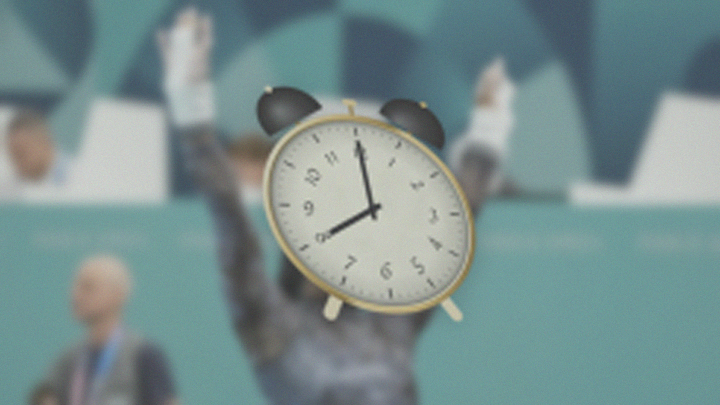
**8:00**
